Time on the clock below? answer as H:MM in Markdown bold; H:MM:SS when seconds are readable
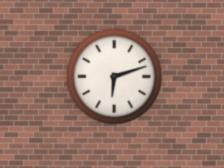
**6:12**
